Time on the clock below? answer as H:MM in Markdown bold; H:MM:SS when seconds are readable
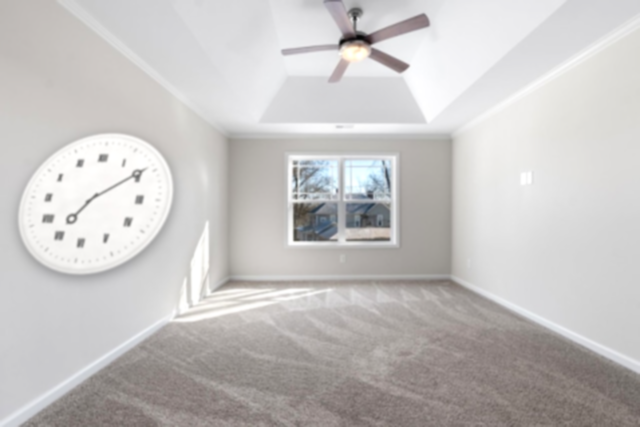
**7:09**
